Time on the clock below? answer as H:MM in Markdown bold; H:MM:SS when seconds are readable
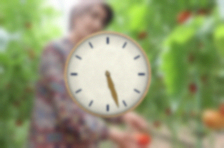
**5:27**
